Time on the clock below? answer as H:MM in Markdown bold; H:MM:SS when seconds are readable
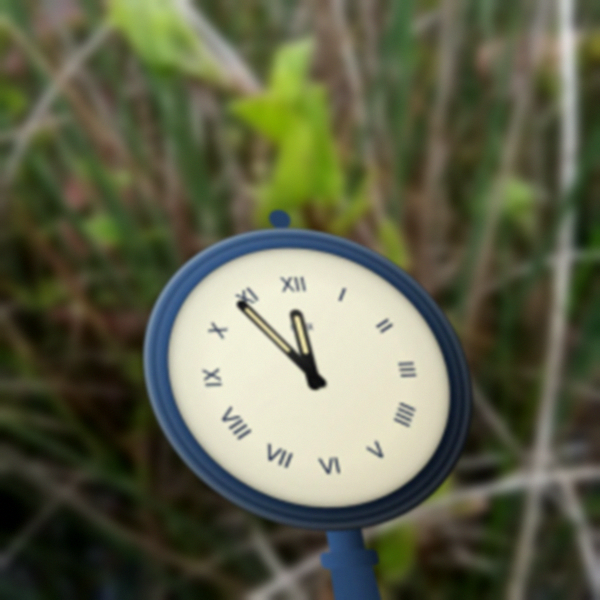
**11:54**
